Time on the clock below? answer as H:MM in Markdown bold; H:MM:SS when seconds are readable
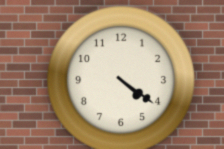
**4:21**
